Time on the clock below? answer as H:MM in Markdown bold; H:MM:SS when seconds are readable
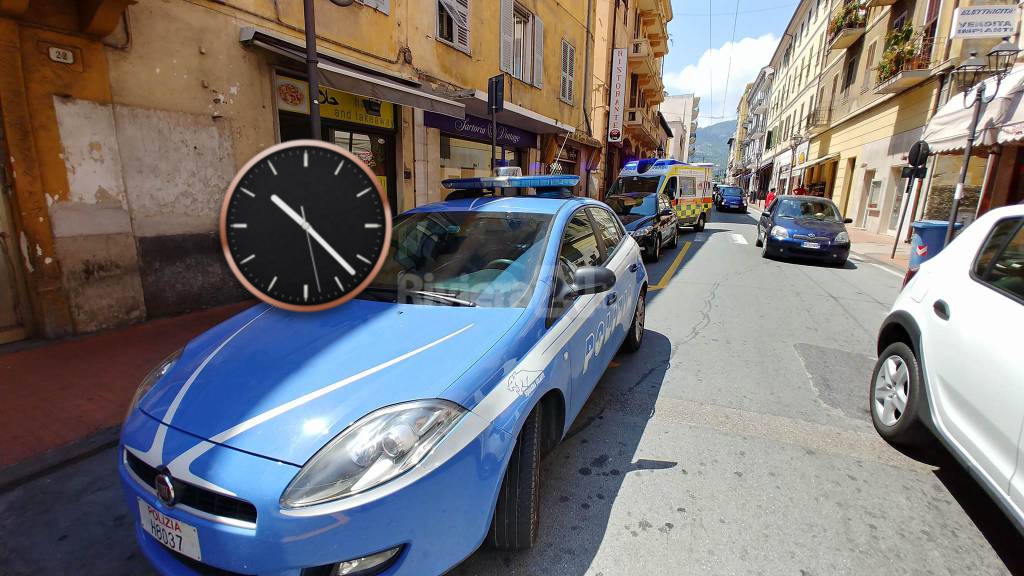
**10:22:28**
